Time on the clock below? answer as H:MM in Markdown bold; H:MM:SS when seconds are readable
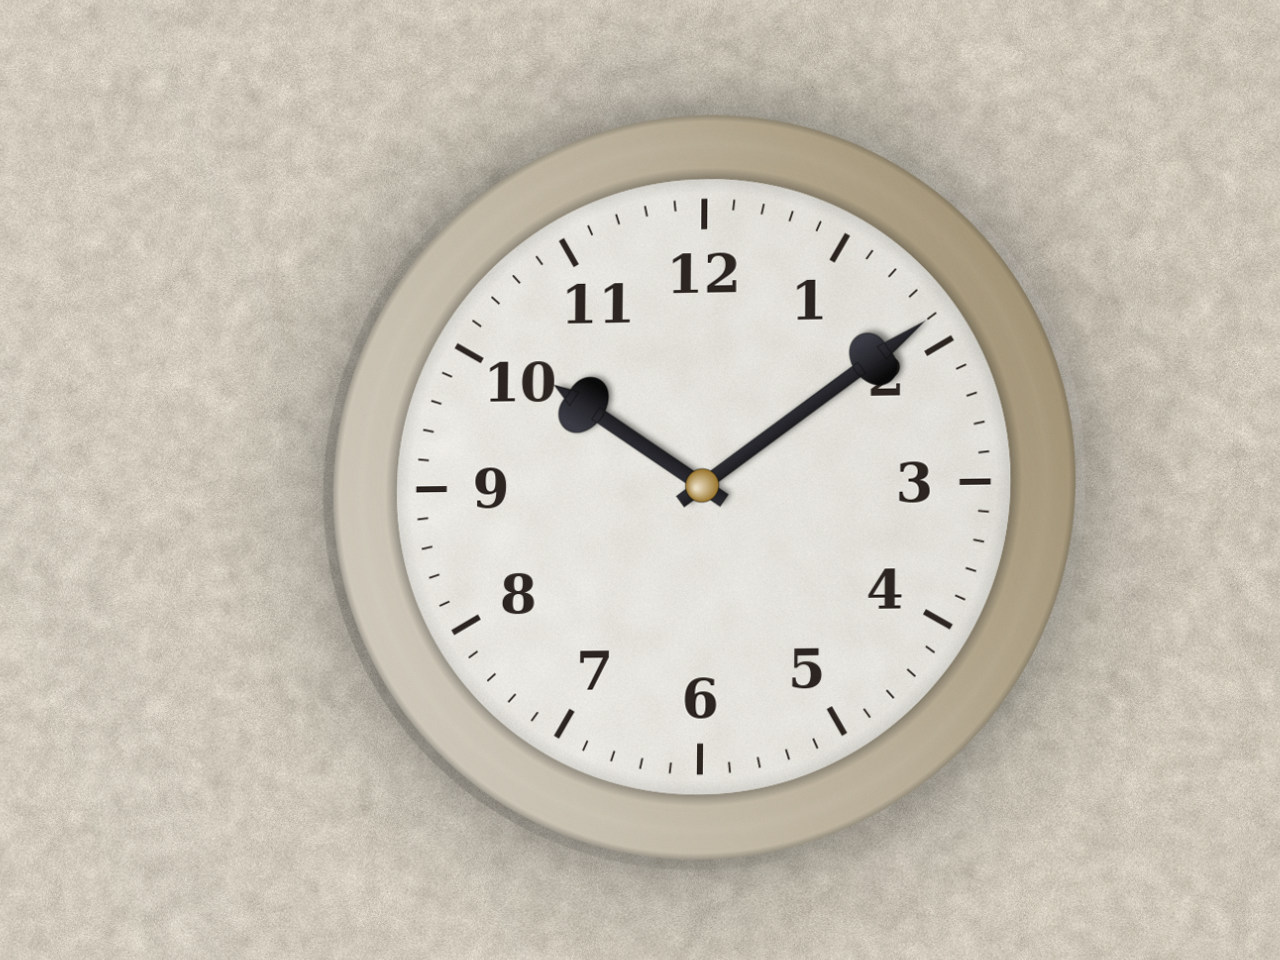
**10:09**
